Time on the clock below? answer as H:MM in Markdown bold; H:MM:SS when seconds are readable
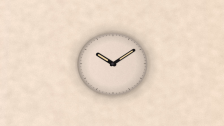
**10:09**
